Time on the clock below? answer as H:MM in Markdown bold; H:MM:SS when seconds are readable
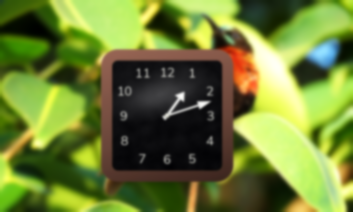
**1:12**
